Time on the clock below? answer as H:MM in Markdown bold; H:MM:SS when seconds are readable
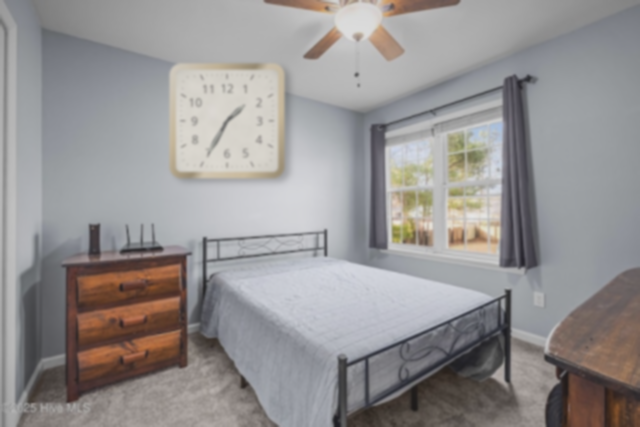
**1:35**
